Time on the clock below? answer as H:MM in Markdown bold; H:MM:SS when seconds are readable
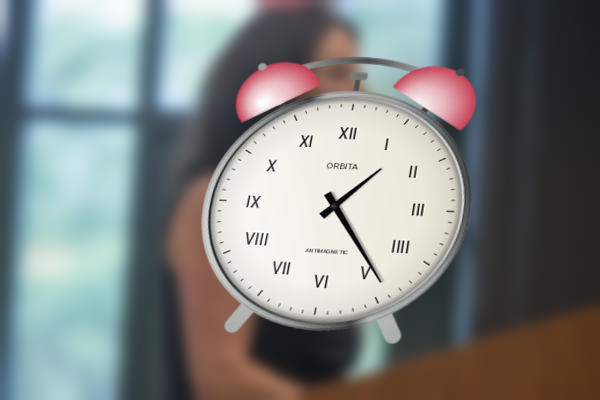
**1:24**
